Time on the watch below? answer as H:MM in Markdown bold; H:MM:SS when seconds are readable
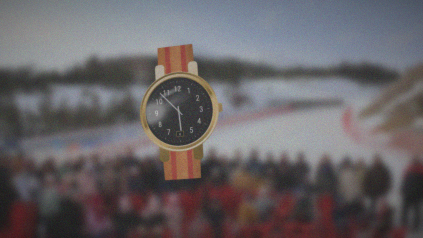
**5:53**
